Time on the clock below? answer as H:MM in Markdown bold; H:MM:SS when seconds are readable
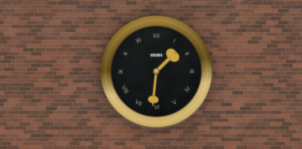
**1:31**
